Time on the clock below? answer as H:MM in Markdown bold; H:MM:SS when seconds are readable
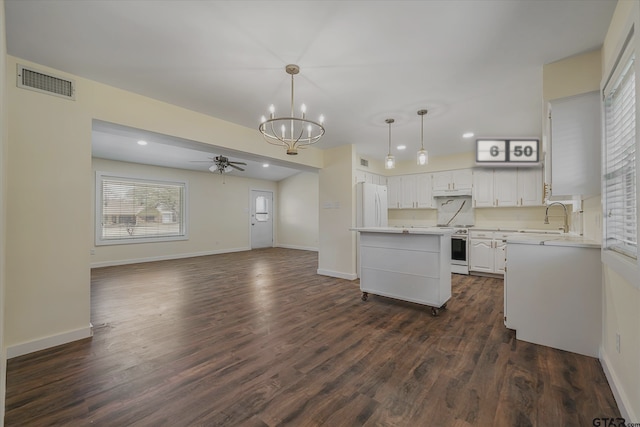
**6:50**
